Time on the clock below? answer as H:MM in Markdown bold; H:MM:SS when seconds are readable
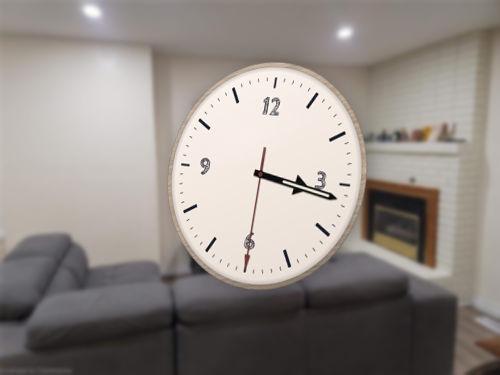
**3:16:30**
